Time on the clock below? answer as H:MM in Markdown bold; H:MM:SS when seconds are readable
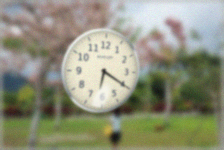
**6:20**
